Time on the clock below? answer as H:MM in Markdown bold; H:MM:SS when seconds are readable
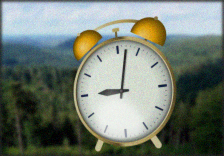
**9:02**
